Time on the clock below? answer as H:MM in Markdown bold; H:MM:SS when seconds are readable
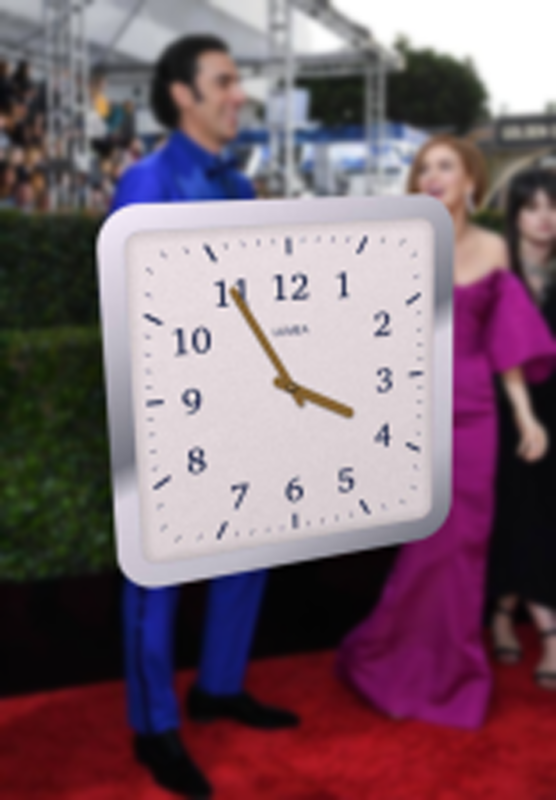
**3:55**
